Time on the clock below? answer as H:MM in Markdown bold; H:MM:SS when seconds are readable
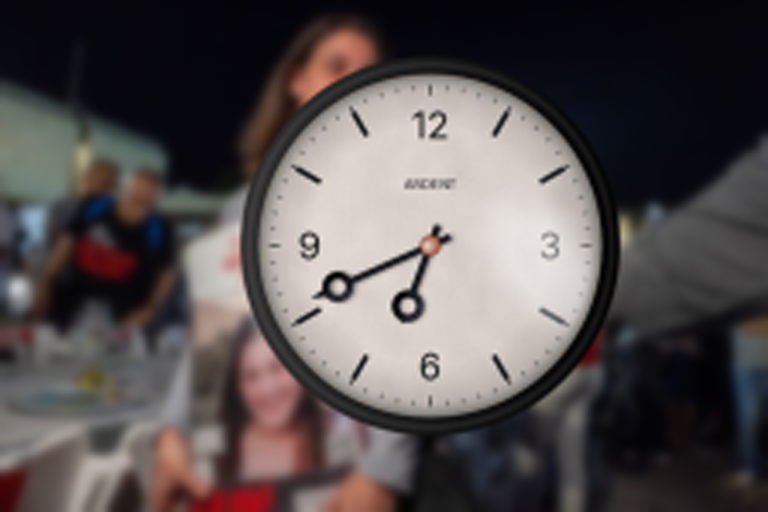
**6:41**
